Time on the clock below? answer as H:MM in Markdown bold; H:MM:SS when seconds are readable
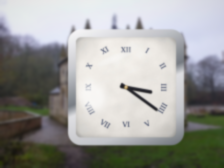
**3:21**
